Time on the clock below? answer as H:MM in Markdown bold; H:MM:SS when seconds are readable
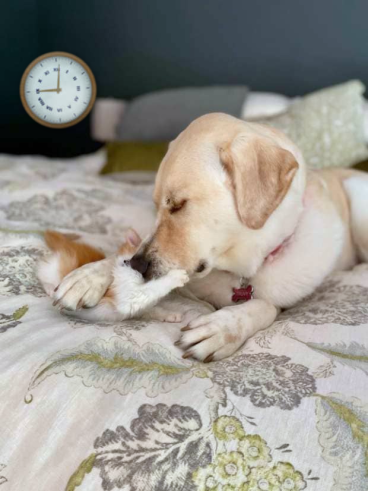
**9:01**
